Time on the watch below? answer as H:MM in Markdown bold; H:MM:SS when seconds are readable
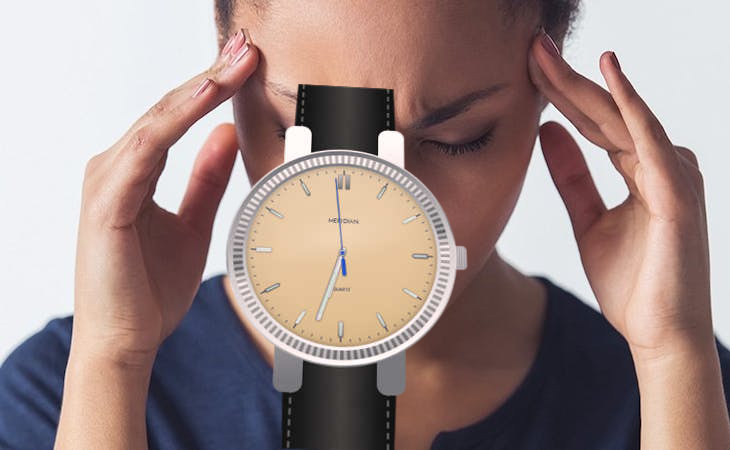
**6:32:59**
